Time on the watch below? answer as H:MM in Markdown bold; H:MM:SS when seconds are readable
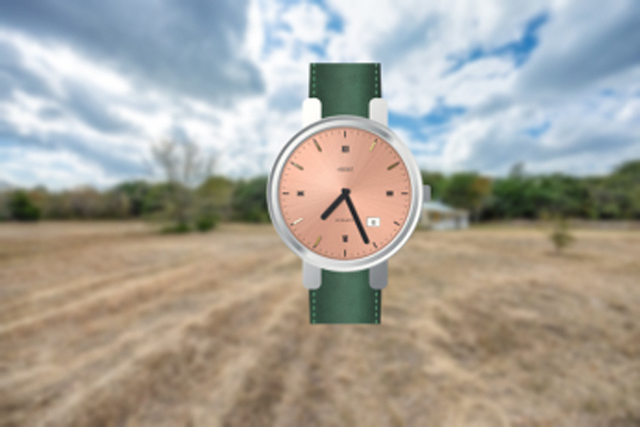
**7:26**
